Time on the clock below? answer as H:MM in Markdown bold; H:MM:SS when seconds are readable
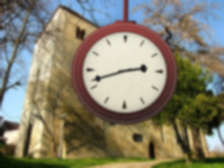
**2:42**
